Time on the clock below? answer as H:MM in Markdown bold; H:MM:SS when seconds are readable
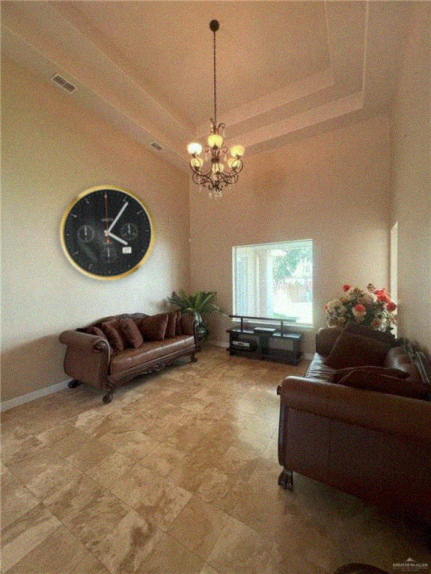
**4:06**
